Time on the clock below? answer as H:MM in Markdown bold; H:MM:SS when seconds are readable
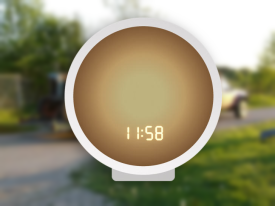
**11:58**
